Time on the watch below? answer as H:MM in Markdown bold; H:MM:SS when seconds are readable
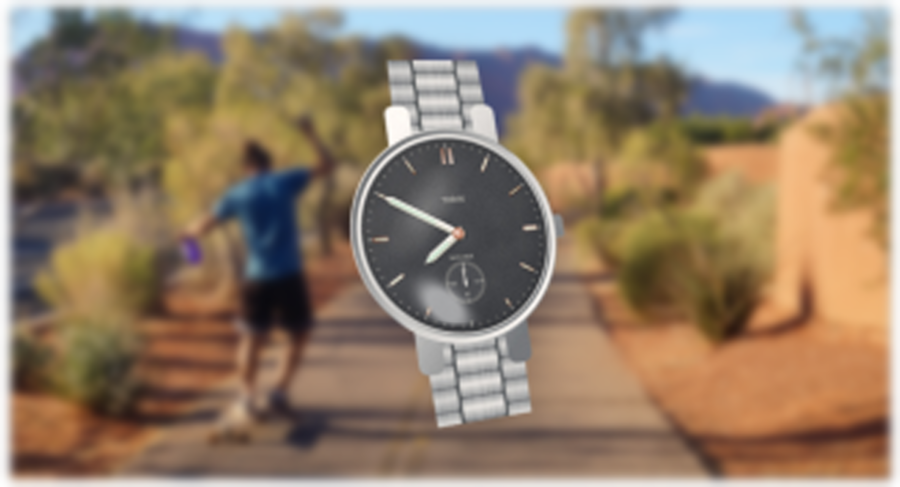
**7:50**
